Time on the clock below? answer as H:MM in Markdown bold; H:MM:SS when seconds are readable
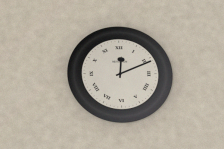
**12:11**
